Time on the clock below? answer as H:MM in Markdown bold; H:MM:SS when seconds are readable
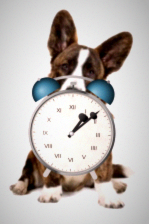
**1:08**
